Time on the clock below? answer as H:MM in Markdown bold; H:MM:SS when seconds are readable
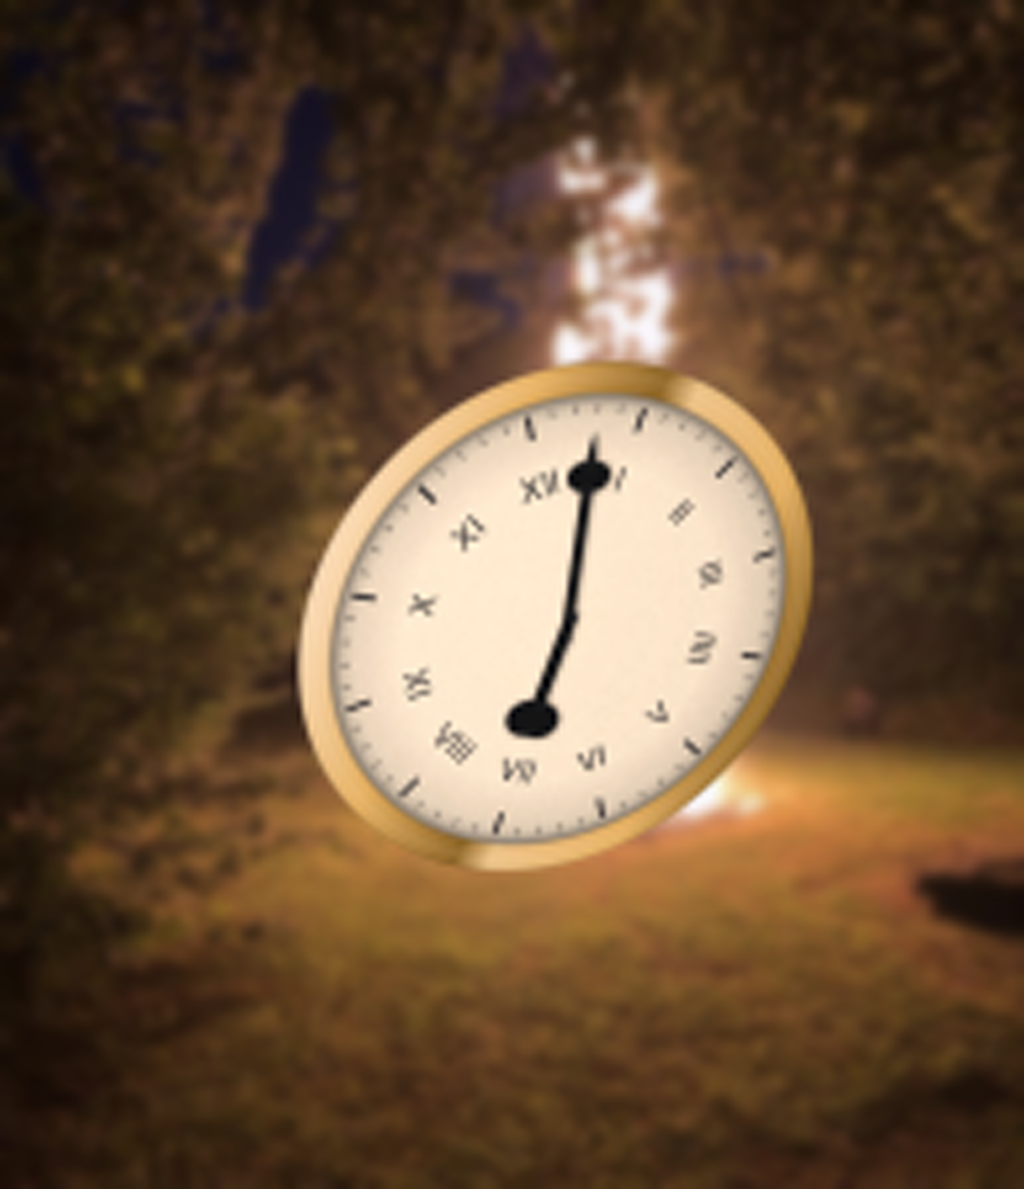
**7:03**
